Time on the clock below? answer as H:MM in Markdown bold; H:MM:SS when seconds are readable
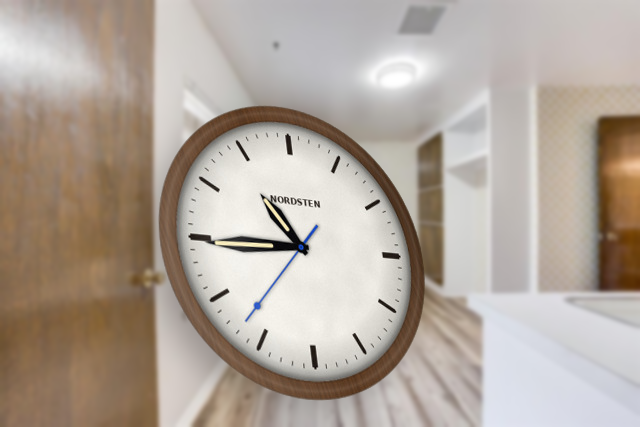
**10:44:37**
